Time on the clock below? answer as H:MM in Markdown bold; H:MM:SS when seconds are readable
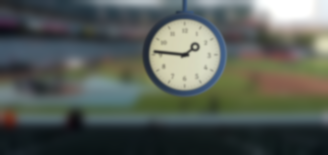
**1:46**
